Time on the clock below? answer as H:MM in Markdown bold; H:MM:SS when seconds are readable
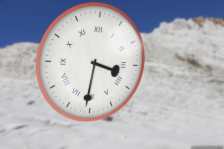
**3:31**
